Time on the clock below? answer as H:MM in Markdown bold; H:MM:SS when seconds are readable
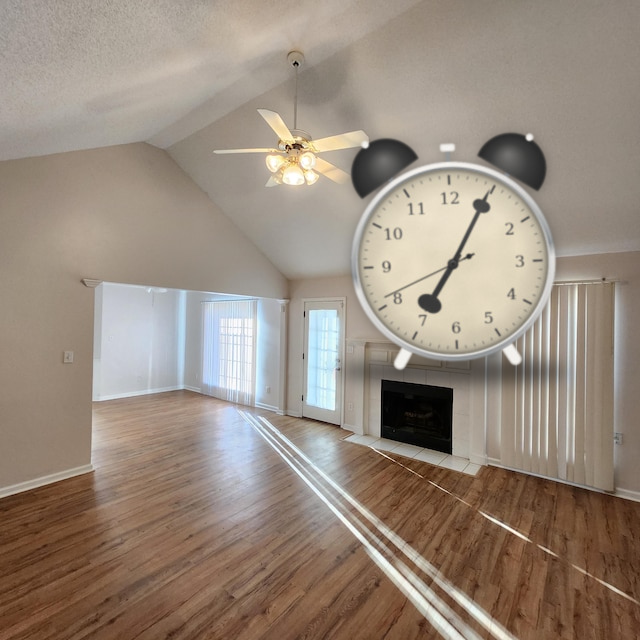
**7:04:41**
